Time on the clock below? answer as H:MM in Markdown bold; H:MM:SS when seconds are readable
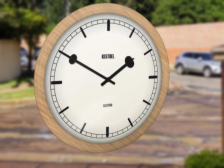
**1:50**
